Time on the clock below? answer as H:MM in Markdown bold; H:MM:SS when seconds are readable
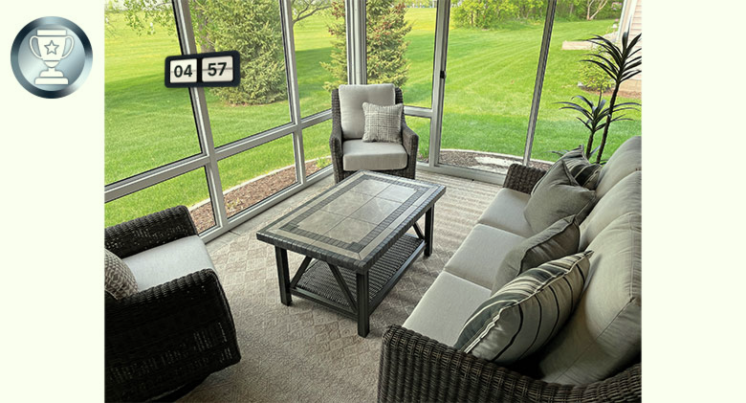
**4:57**
